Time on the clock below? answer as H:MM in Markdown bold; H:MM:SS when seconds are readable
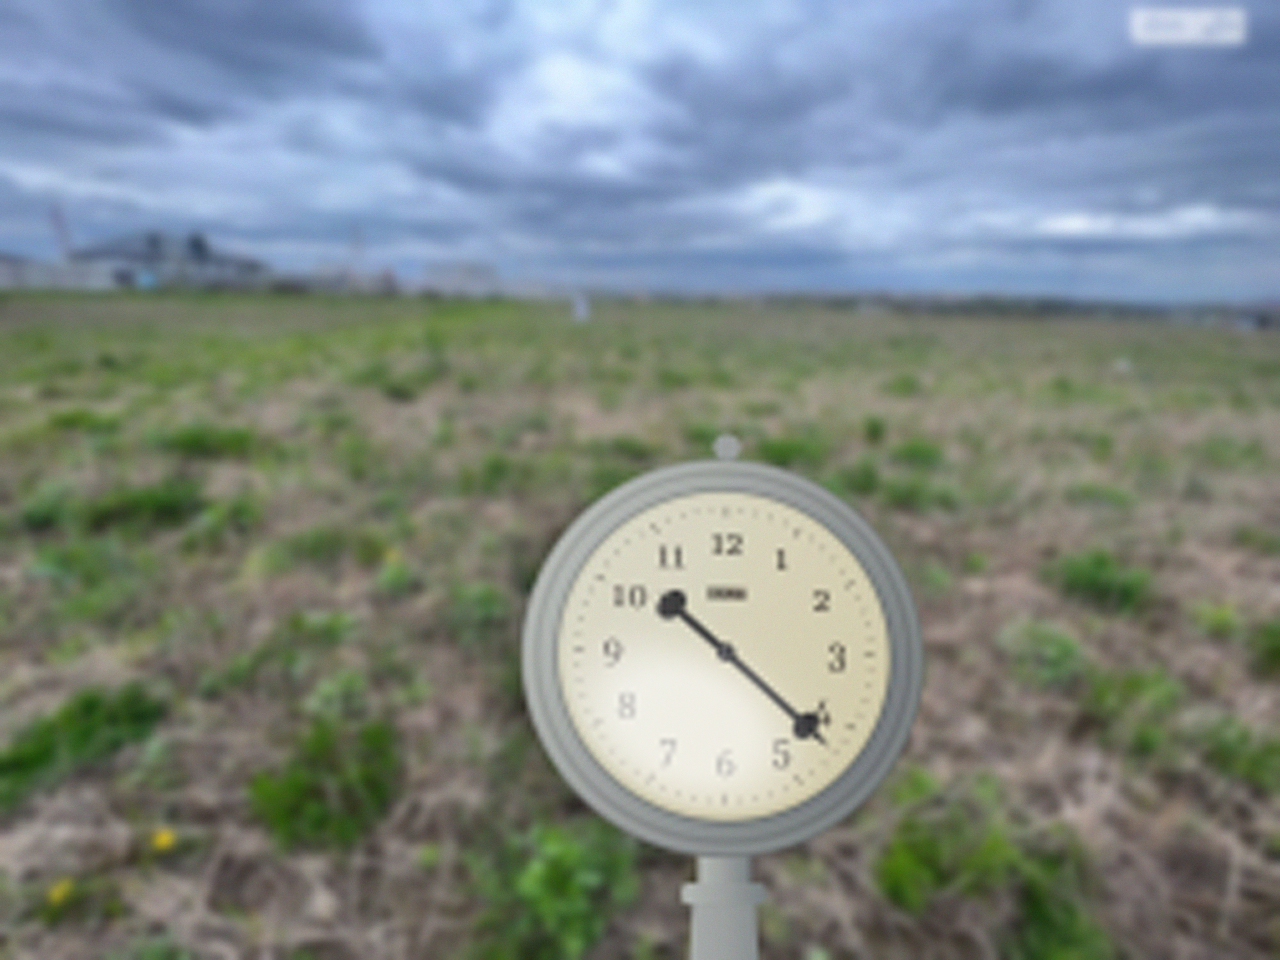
**10:22**
